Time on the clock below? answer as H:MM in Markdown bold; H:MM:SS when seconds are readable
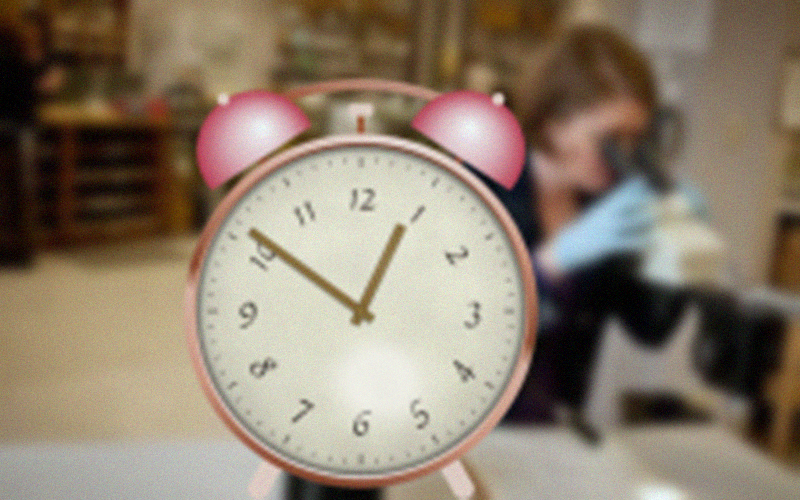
**12:51**
